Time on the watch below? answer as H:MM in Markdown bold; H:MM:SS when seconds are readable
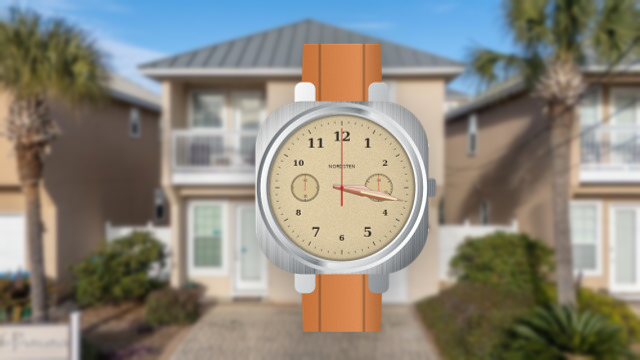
**3:17**
